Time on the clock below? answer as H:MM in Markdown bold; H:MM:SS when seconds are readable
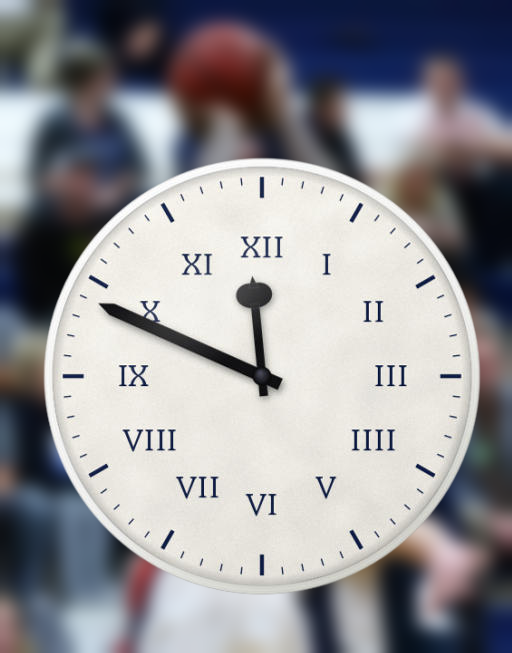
**11:49**
